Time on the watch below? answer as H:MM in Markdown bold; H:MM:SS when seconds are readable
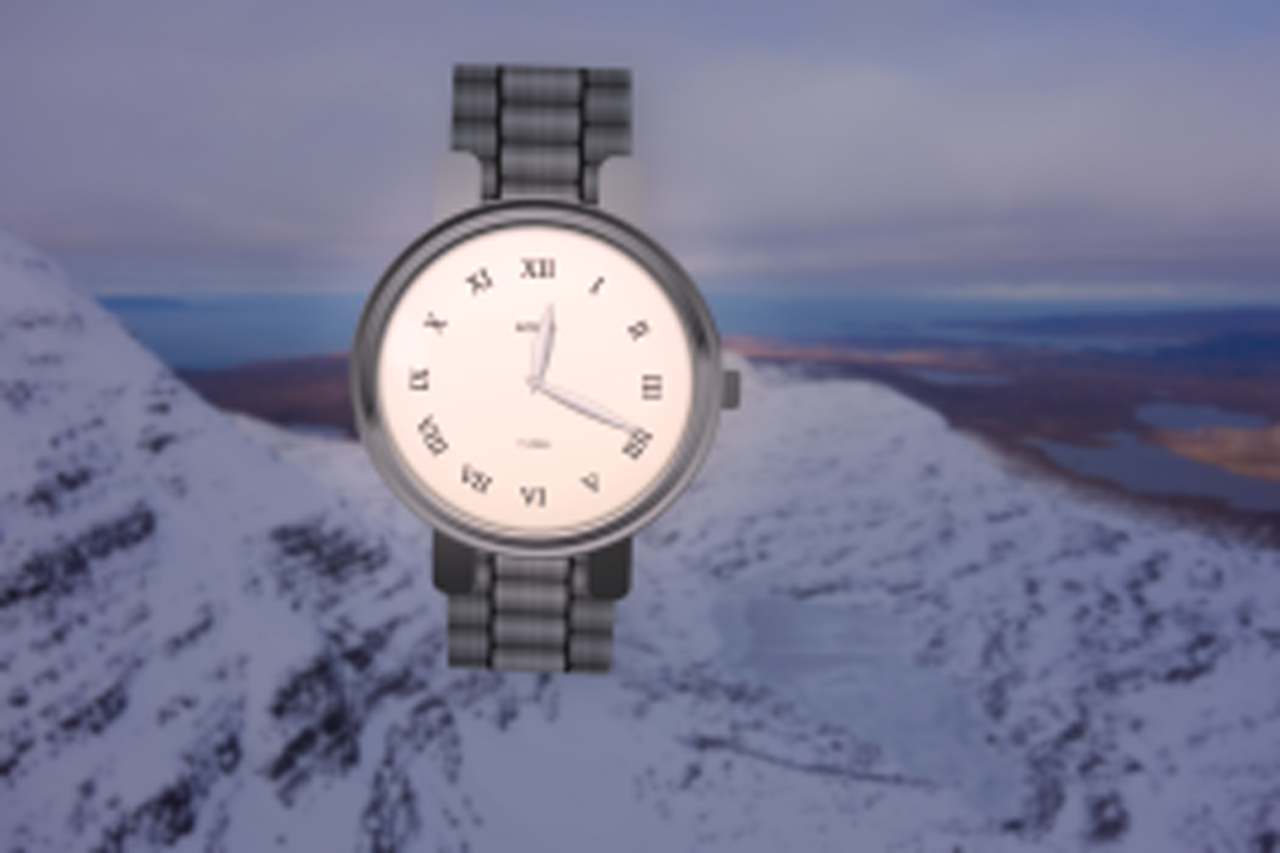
**12:19**
